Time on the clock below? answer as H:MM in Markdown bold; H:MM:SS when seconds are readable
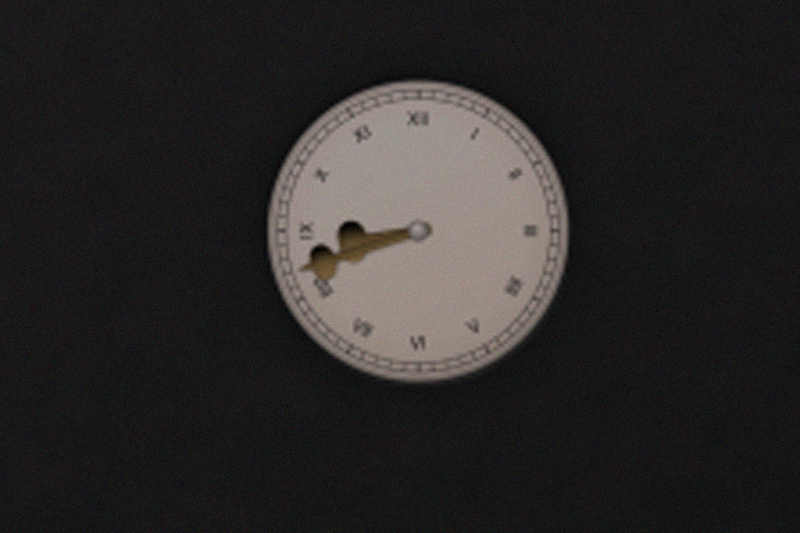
**8:42**
